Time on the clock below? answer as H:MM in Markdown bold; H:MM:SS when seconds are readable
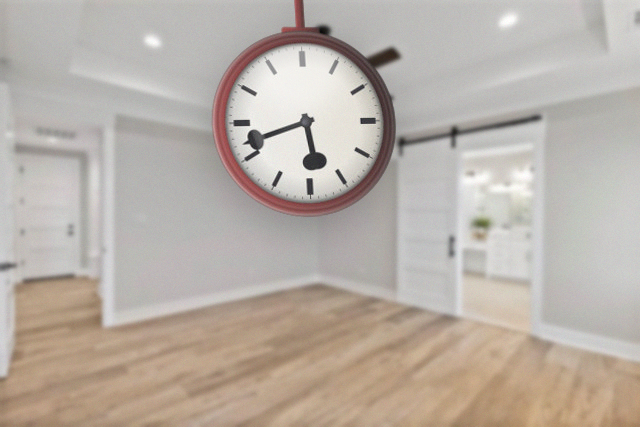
**5:42**
